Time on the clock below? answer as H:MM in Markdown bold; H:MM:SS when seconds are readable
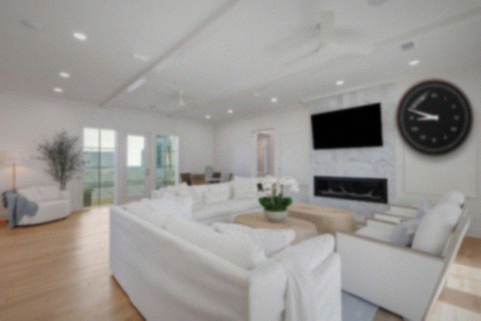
**8:48**
